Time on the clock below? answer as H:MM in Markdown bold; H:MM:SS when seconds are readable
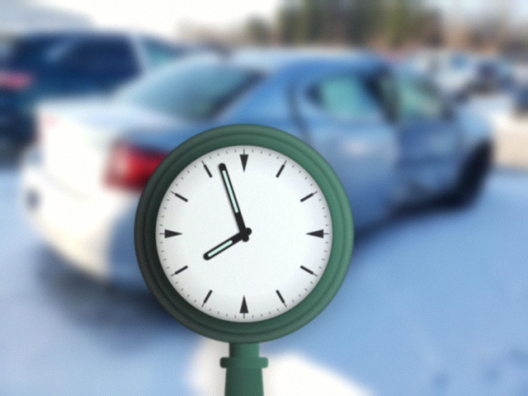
**7:57**
